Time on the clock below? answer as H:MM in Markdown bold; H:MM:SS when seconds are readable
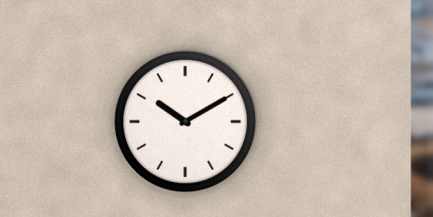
**10:10**
